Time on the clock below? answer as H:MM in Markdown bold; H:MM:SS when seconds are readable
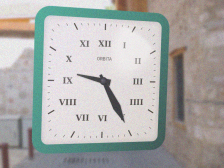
**9:25**
